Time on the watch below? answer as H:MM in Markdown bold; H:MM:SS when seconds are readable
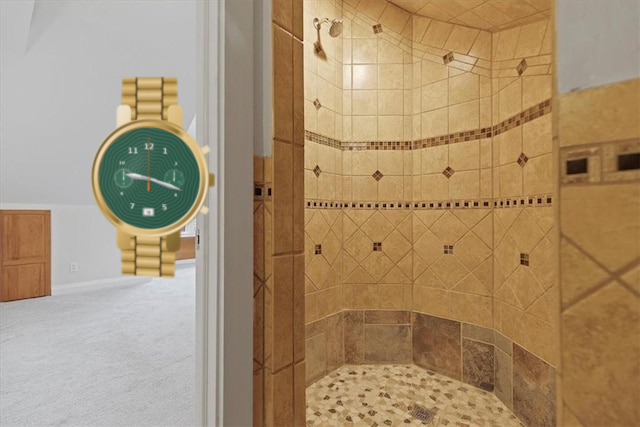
**9:18**
